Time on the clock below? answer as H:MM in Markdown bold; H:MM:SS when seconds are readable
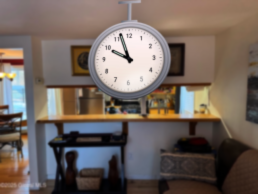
**9:57**
